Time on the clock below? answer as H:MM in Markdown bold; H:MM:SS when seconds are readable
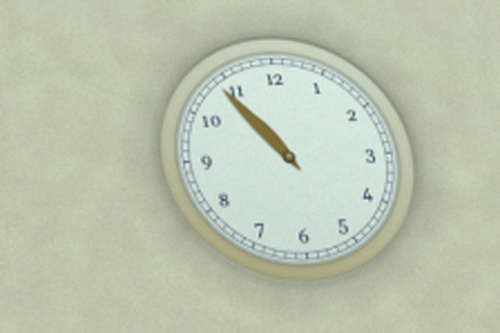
**10:54**
